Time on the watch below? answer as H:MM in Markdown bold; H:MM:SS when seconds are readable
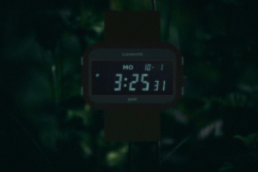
**3:25:31**
